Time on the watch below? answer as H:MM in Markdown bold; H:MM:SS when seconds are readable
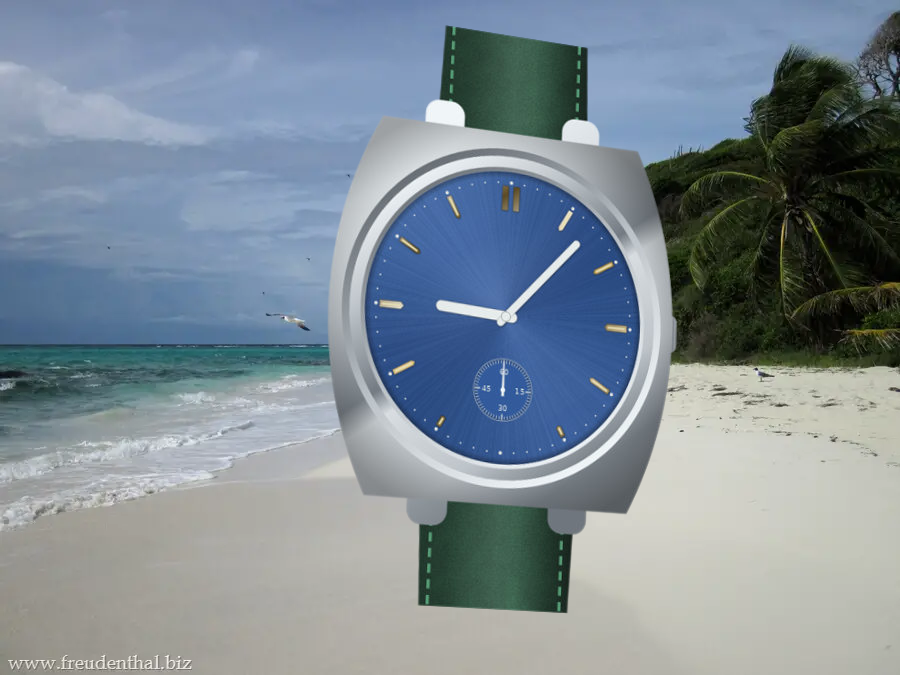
**9:07**
